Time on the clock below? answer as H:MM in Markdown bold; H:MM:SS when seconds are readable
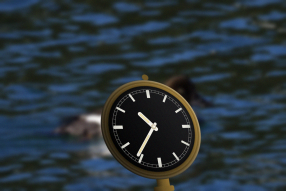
**10:36**
